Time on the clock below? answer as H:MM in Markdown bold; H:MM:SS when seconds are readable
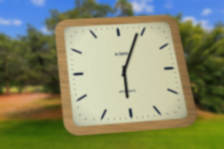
**6:04**
